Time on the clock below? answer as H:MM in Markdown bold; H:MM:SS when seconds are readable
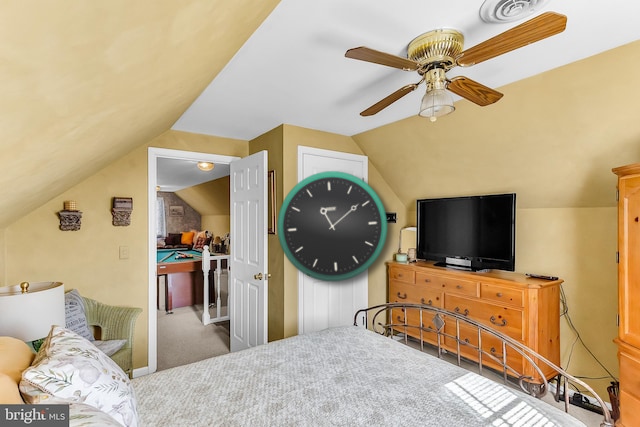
**11:09**
